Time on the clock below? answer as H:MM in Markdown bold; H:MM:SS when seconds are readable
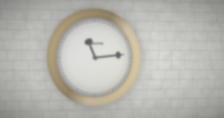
**11:14**
